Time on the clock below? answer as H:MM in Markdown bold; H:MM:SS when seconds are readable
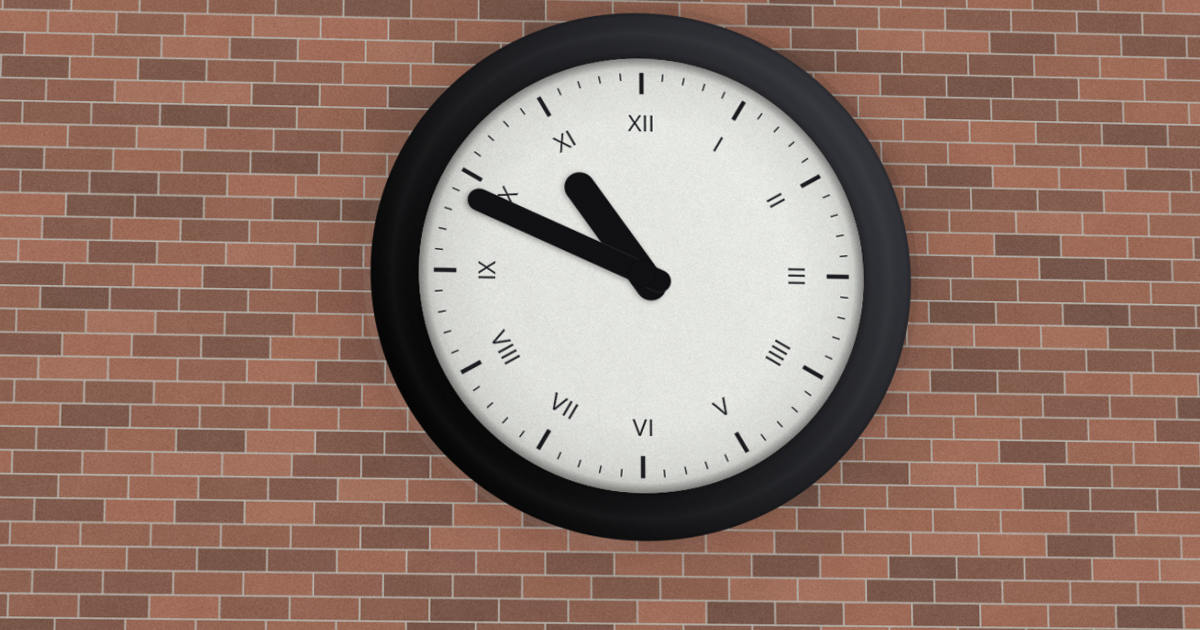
**10:49**
